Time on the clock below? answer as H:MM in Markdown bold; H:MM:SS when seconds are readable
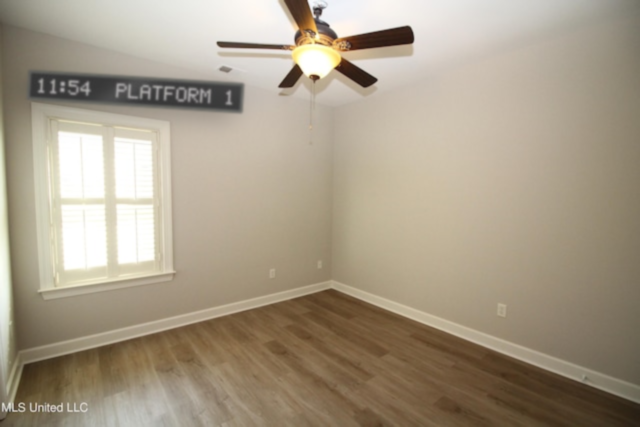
**11:54**
